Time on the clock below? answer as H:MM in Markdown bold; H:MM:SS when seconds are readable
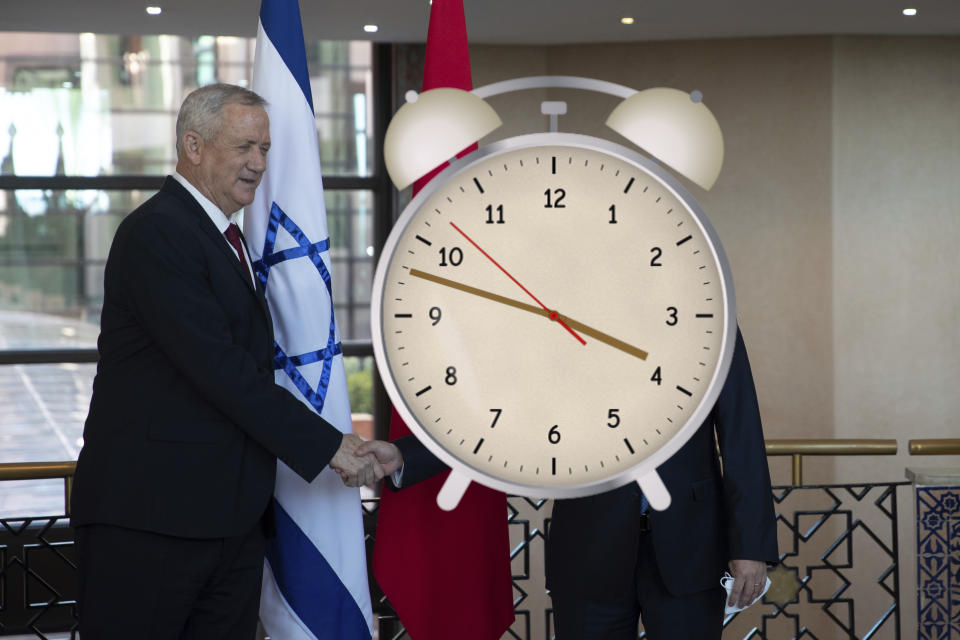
**3:47:52**
